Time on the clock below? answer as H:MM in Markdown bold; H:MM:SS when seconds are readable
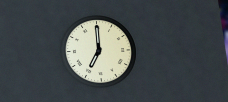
**7:00**
